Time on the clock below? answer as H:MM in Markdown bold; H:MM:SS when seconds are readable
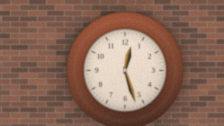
**12:27**
